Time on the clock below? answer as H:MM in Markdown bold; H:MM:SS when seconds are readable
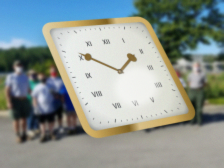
**1:51**
